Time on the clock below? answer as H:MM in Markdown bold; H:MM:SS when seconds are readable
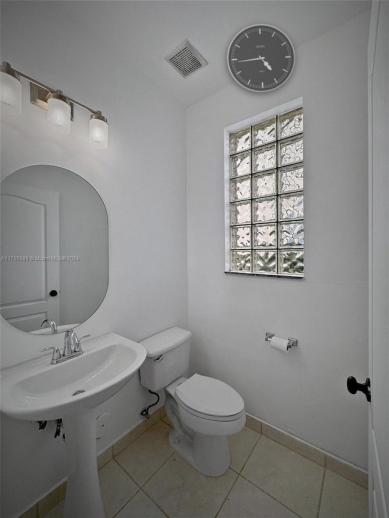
**4:44**
